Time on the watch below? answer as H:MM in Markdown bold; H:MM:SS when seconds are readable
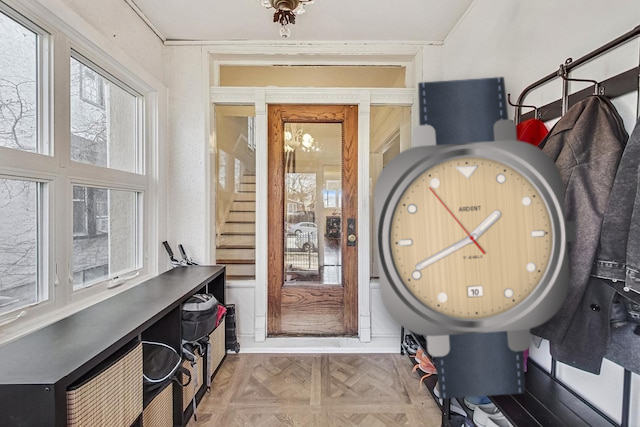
**1:40:54**
